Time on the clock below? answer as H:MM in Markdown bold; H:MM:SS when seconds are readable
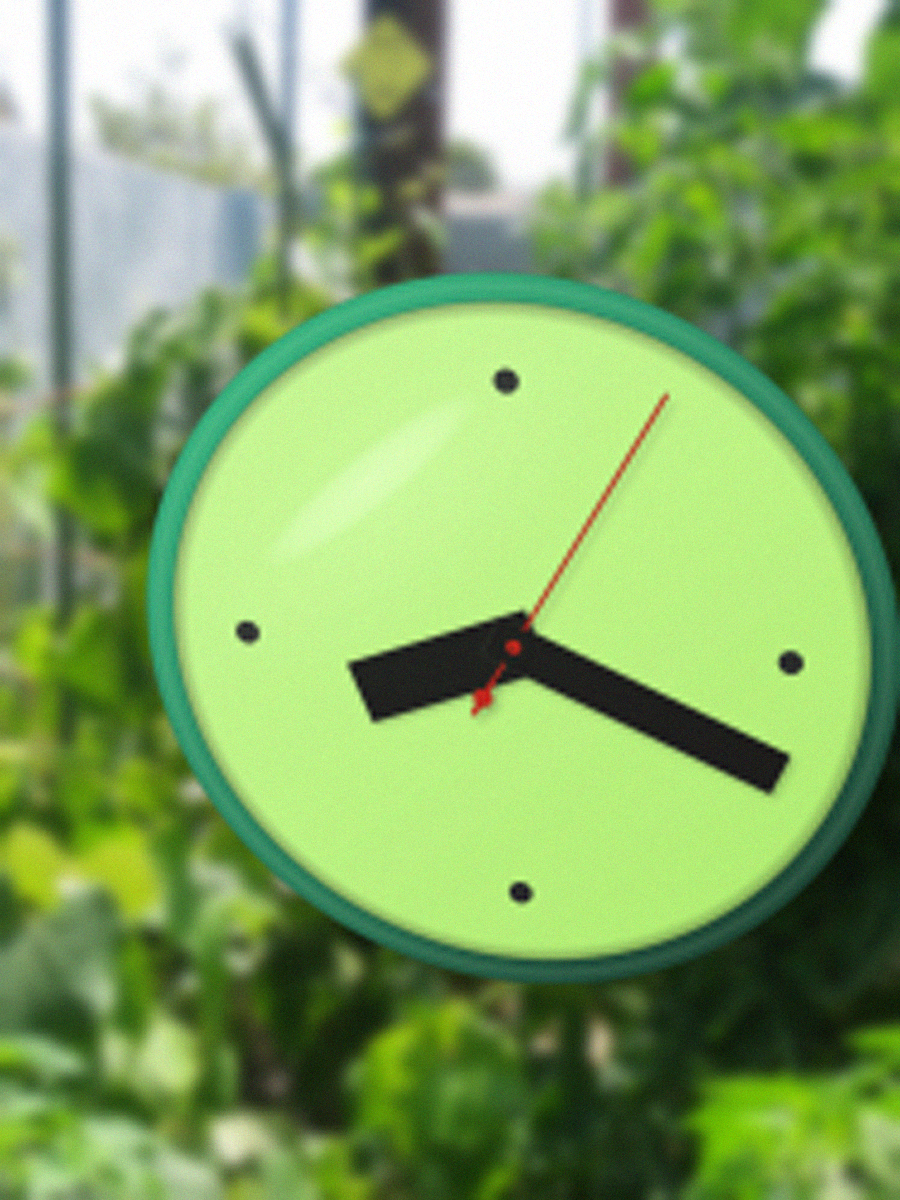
**8:19:05**
